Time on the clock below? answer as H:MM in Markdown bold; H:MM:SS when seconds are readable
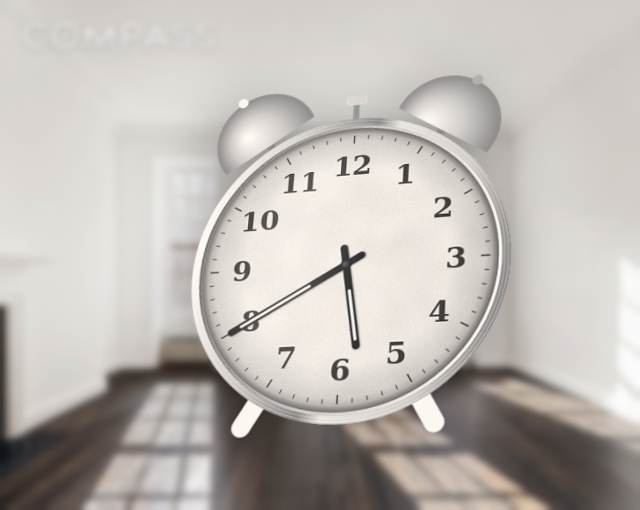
**5:40**
